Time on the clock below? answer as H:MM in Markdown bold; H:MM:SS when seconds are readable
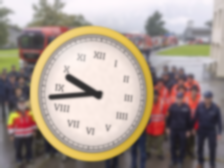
**9:43**
